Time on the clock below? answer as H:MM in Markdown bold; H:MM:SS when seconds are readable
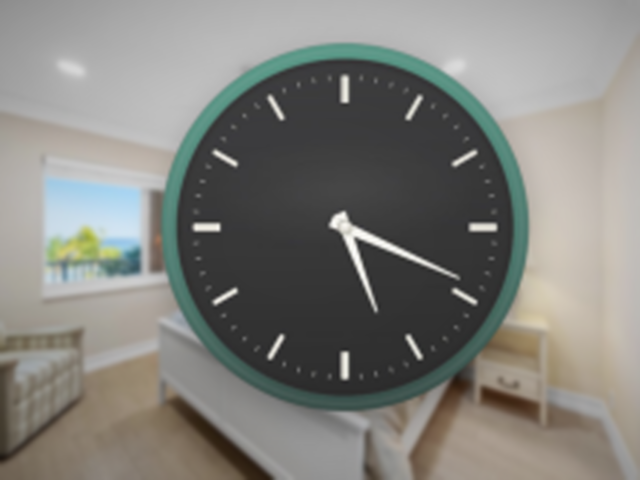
**5:19**
